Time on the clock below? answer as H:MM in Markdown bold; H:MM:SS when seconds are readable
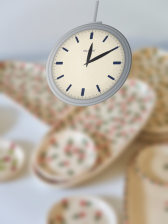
**12:10**
